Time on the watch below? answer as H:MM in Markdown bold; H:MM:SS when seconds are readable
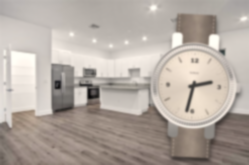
**2:32**
